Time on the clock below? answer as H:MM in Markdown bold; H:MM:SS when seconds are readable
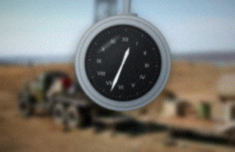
**12:33**
